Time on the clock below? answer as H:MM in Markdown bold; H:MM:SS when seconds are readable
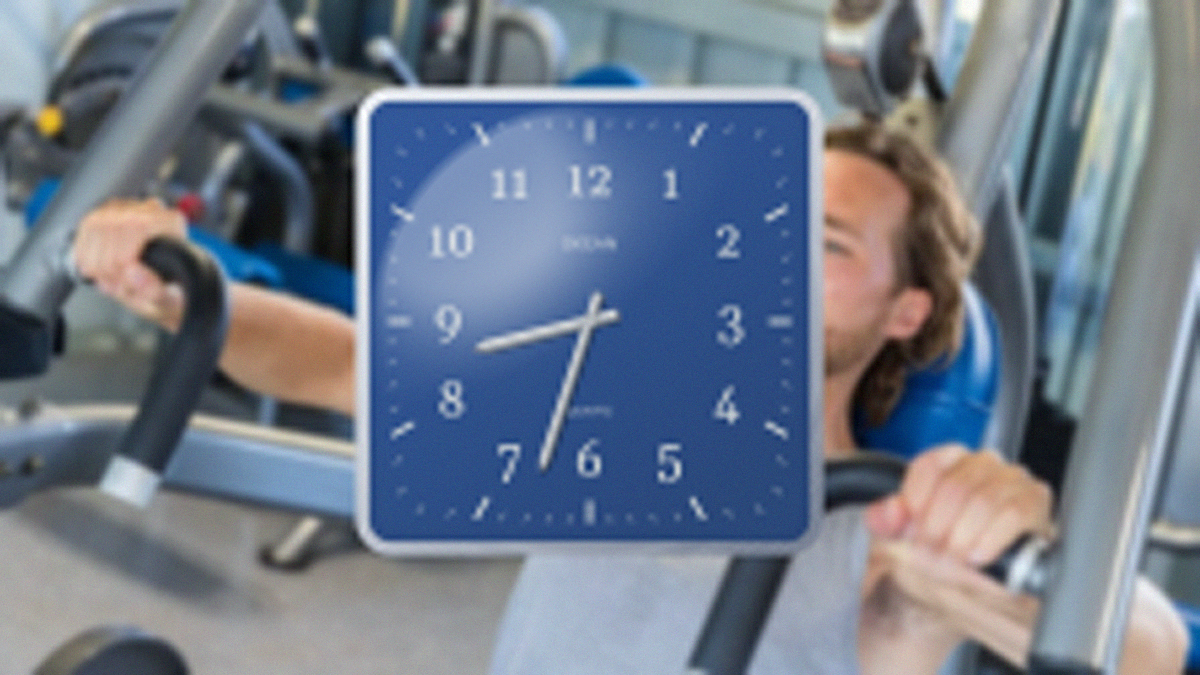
**8:33**
